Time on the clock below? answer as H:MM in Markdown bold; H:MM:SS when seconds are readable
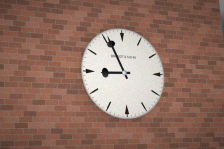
**8:56**
